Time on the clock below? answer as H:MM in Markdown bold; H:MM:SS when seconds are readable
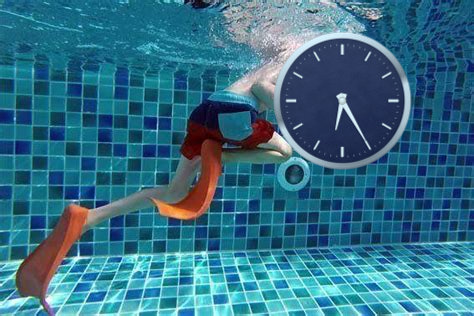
**6:25**
